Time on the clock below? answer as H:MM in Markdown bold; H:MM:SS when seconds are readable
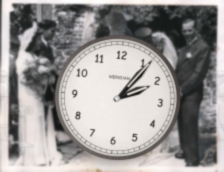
**2:06**
